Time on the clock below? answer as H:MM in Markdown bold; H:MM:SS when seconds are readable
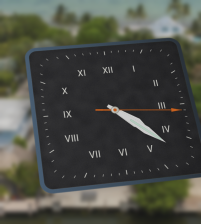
**4:22:16**
